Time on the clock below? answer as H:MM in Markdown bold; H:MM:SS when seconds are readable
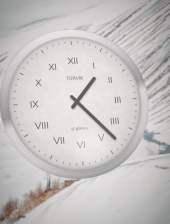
**1:23**
